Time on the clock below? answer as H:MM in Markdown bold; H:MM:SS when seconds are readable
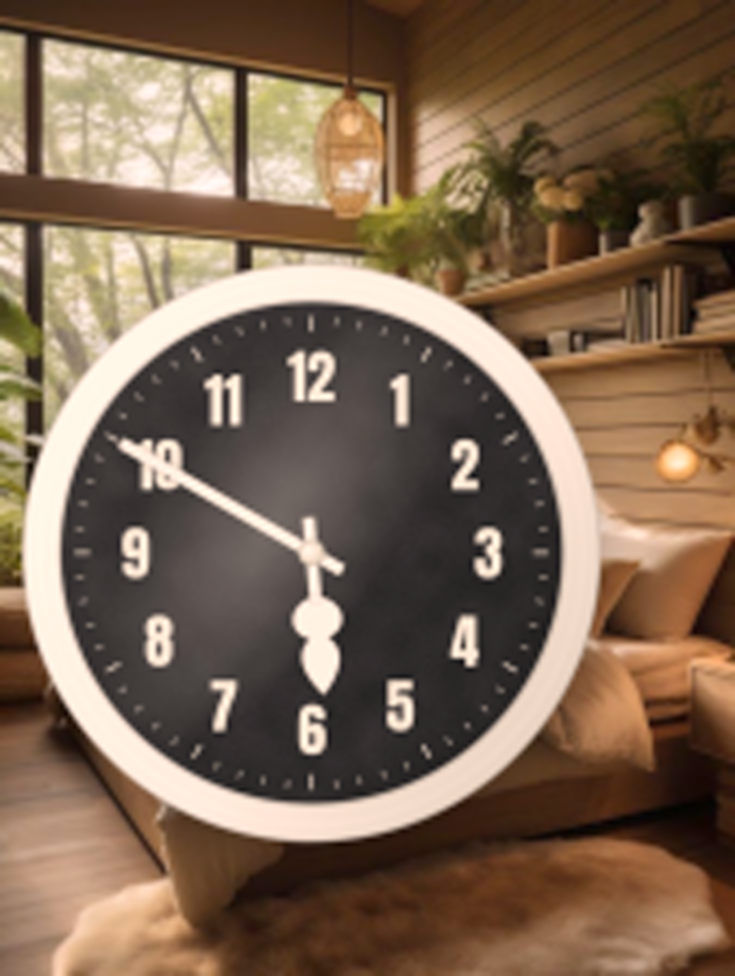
**5:50**
